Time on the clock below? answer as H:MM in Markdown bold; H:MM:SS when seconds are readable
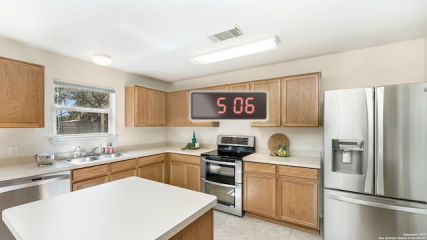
**5:06**
